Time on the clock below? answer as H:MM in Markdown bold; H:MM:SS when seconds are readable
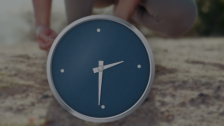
**2:31**
